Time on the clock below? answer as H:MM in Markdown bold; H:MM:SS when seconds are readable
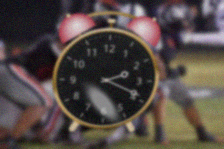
**2:19**
